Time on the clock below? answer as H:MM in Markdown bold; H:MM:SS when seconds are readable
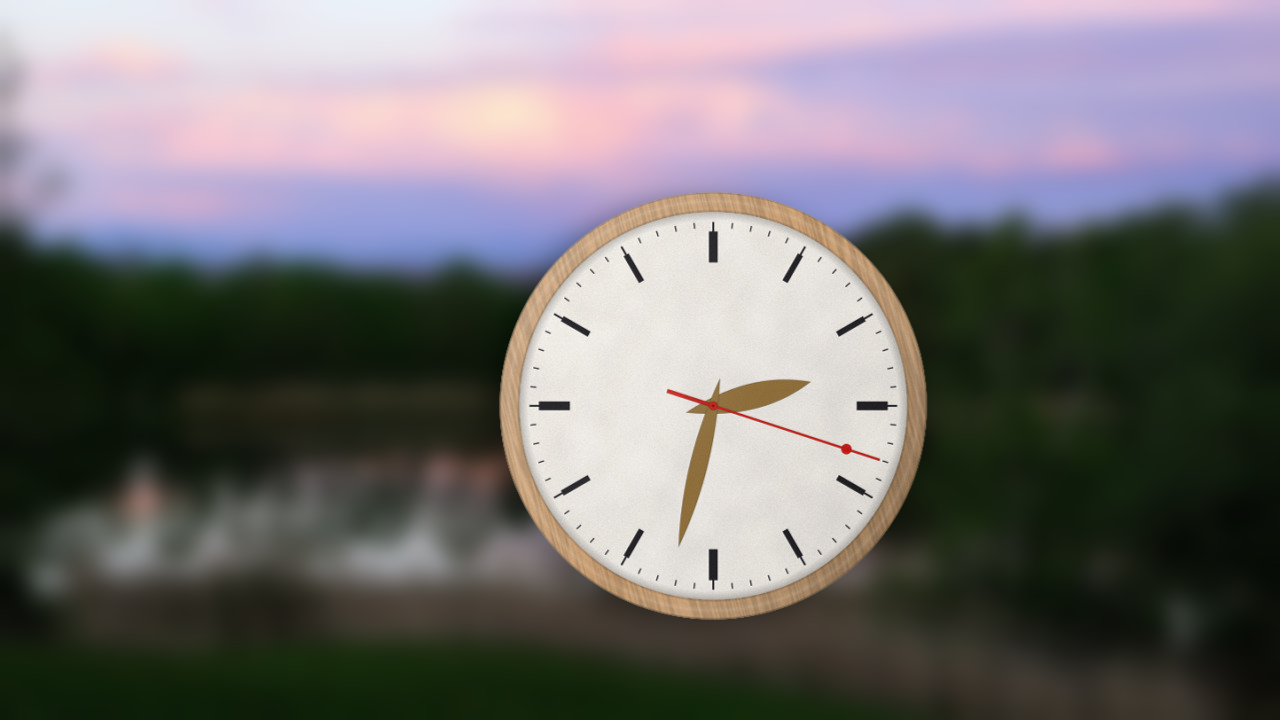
**2:32:18**
